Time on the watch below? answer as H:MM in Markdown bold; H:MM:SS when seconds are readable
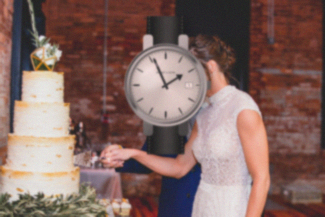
**1:56**
